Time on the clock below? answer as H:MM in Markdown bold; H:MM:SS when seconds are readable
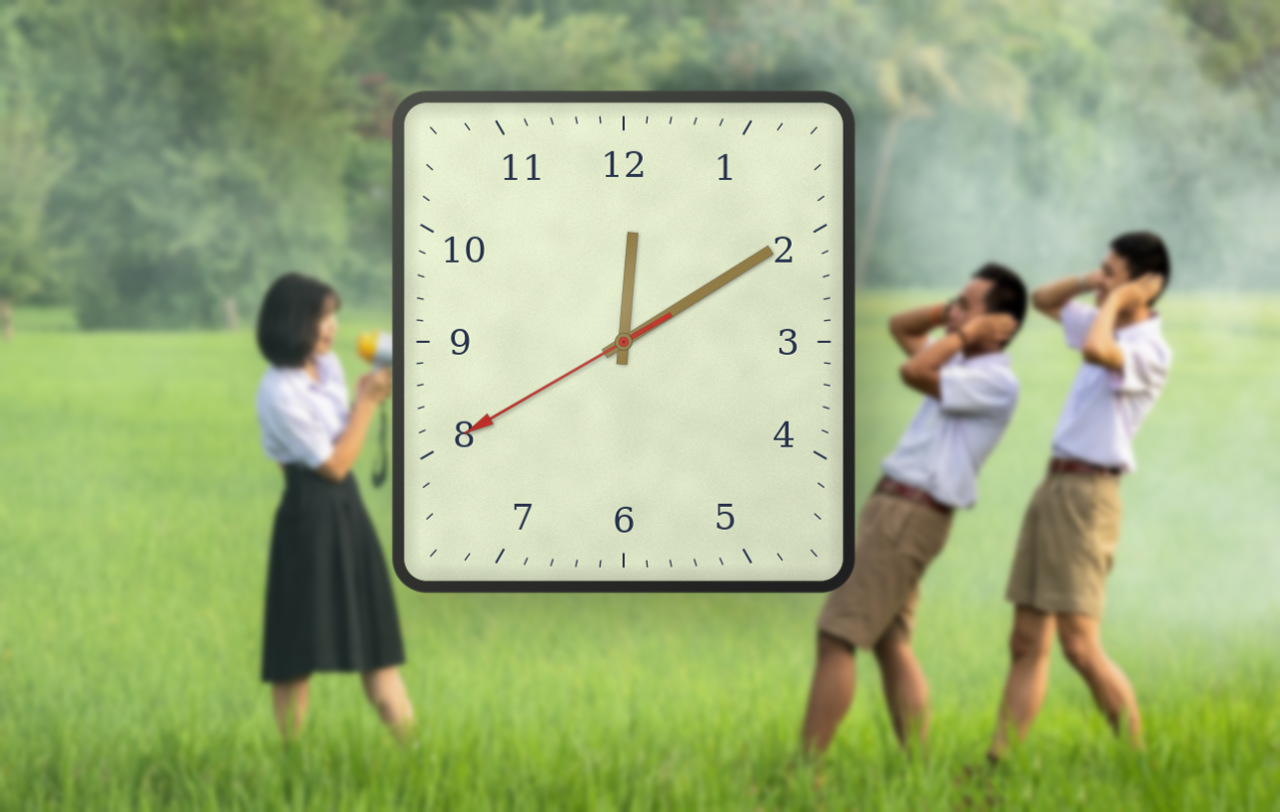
**12:09:40**
